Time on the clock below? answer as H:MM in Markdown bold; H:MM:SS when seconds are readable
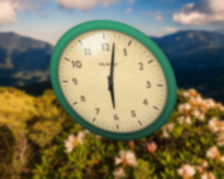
**6:02**
